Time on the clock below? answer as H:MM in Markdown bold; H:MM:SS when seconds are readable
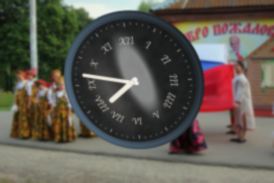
**7:47**
